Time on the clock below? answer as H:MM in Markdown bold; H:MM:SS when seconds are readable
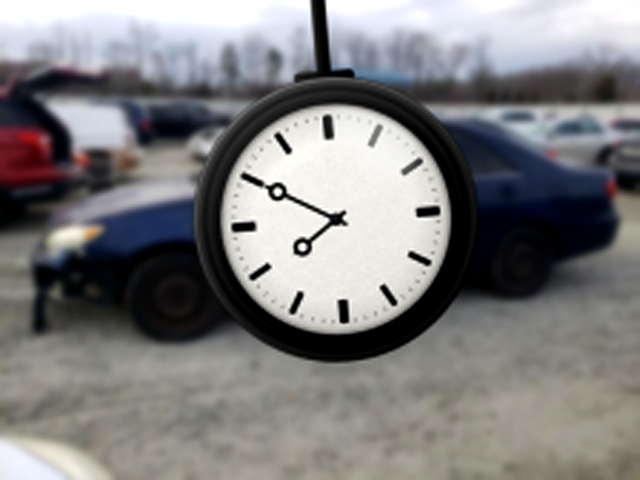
**7:50**
